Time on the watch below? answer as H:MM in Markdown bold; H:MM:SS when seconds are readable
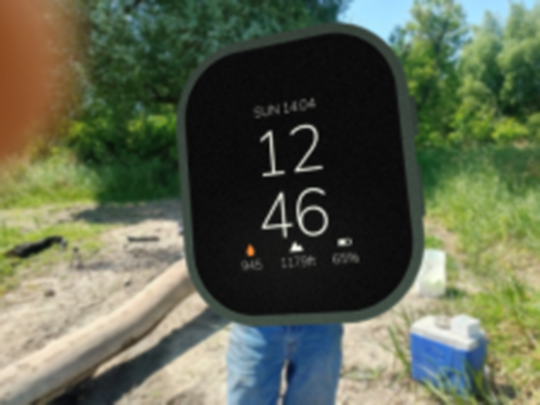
**12:46**
